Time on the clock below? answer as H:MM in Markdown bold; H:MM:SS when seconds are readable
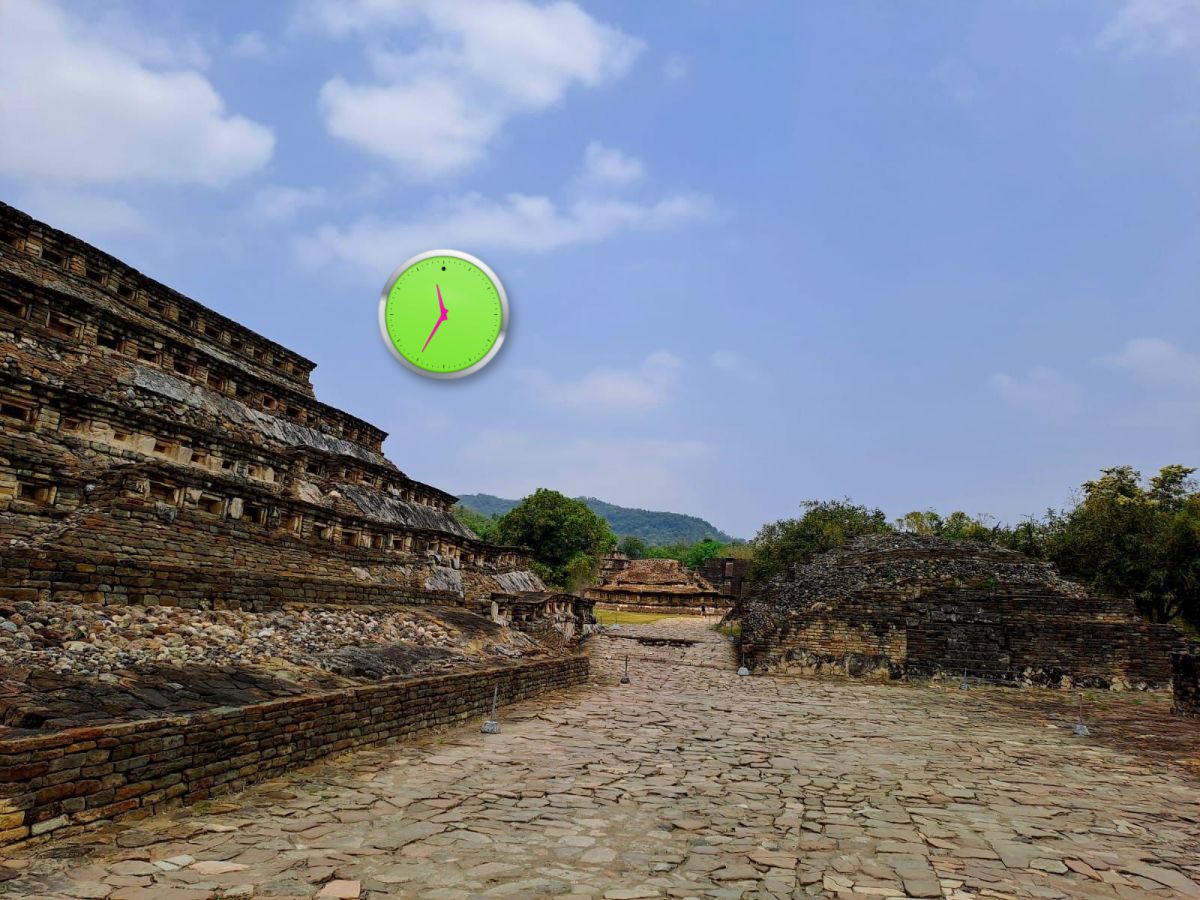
**11:35**
